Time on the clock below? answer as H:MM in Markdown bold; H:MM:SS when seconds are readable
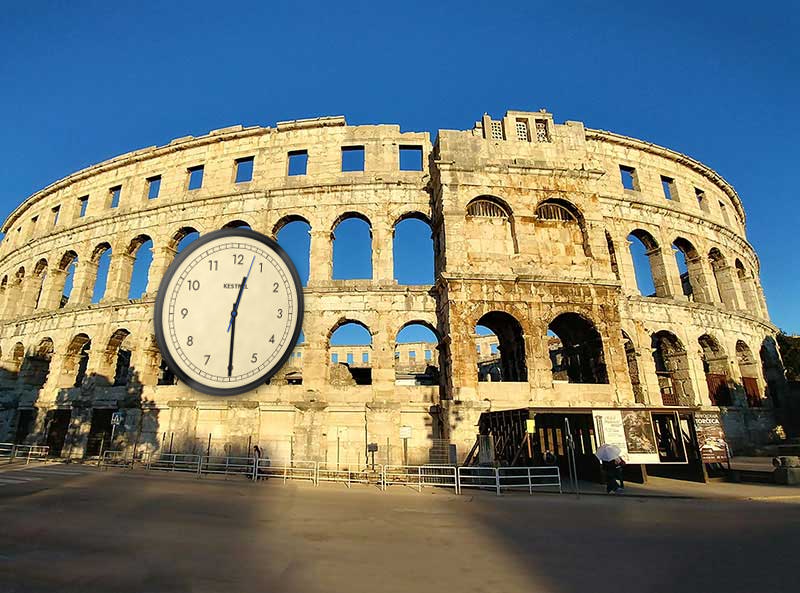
**12:30:03**
